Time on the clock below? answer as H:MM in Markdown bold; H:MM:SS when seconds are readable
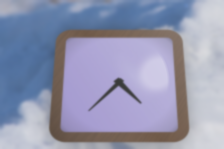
**4:37**
